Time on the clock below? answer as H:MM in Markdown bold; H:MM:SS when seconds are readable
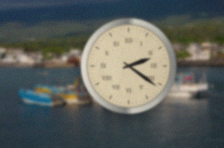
**2:21**
